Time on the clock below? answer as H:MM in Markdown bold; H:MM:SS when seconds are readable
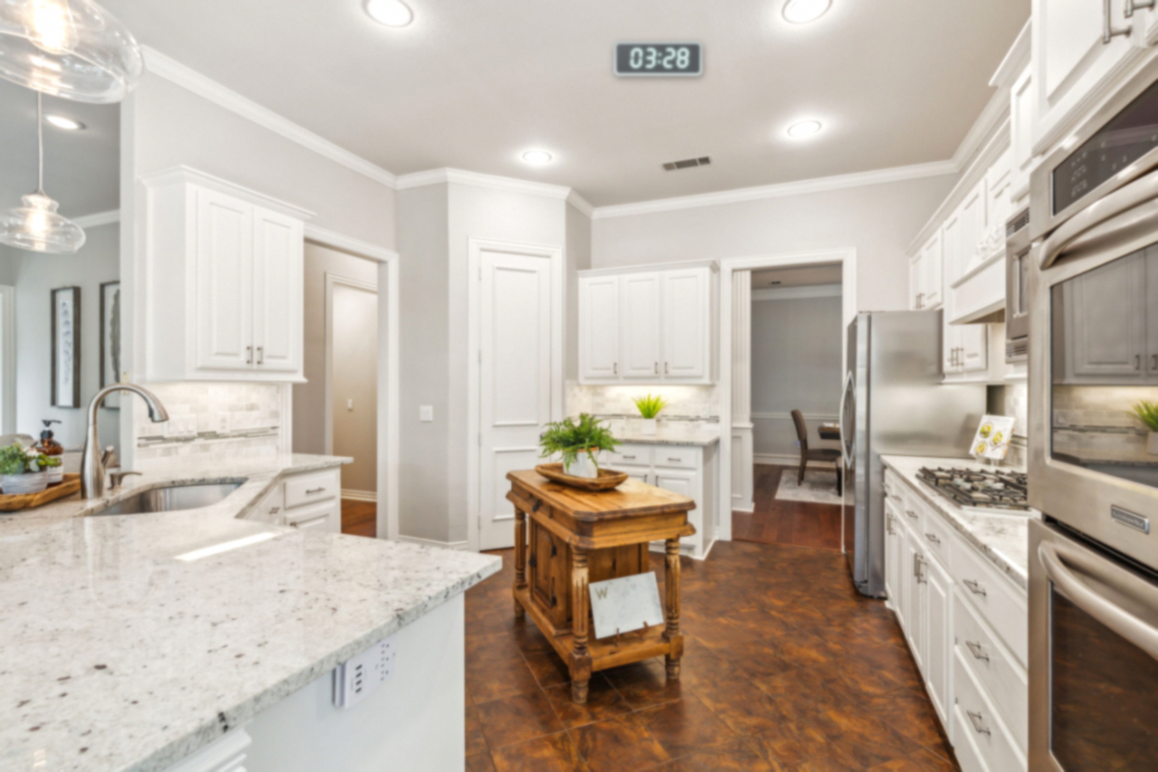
**3:28**
